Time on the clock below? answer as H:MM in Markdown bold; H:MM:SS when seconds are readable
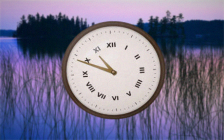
**10:49**
